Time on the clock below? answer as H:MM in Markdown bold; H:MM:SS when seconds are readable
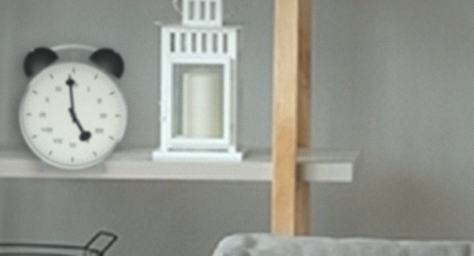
**4:59**
